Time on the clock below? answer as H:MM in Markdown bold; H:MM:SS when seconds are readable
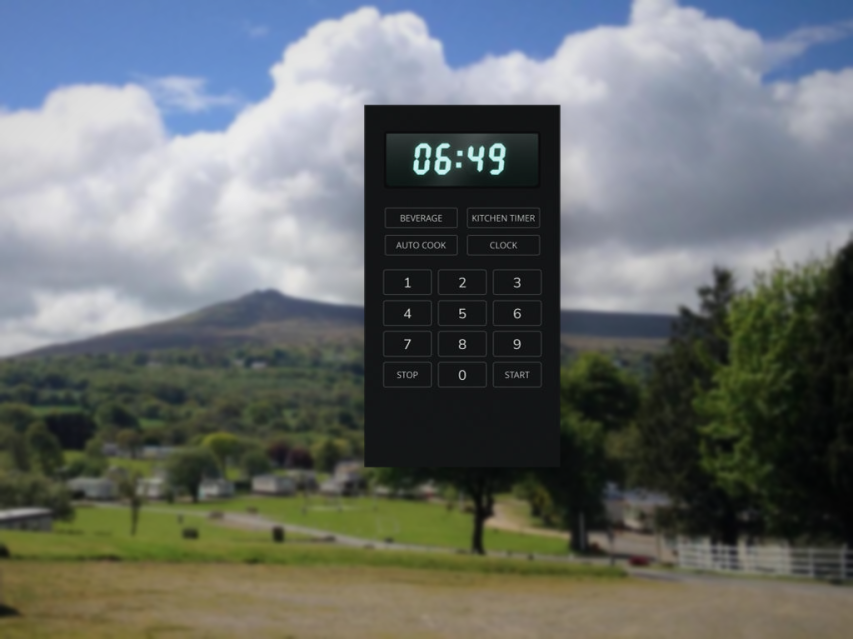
**6:49**
